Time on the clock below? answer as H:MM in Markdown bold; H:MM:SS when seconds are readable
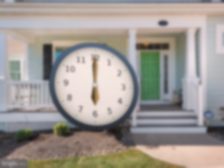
**6:00**
